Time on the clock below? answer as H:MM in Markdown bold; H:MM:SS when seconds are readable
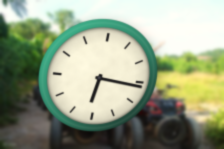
**6:16**
